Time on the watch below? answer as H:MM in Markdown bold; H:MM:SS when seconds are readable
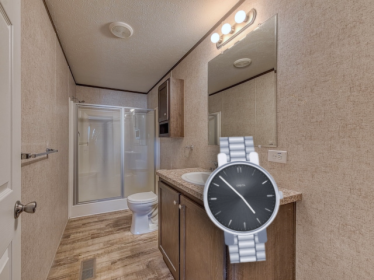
**4:53**
